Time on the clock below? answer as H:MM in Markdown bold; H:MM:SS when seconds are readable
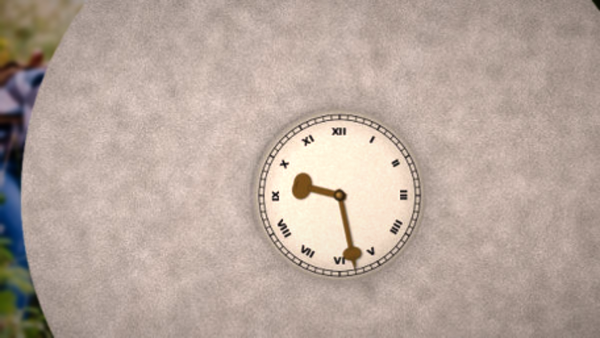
**9:28**
